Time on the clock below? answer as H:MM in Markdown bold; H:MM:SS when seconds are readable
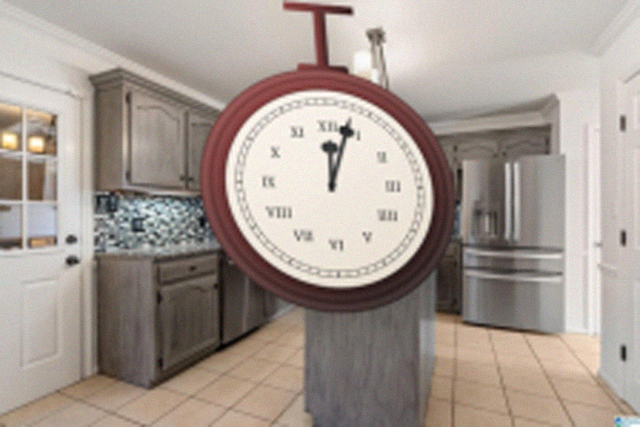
**12:03**
